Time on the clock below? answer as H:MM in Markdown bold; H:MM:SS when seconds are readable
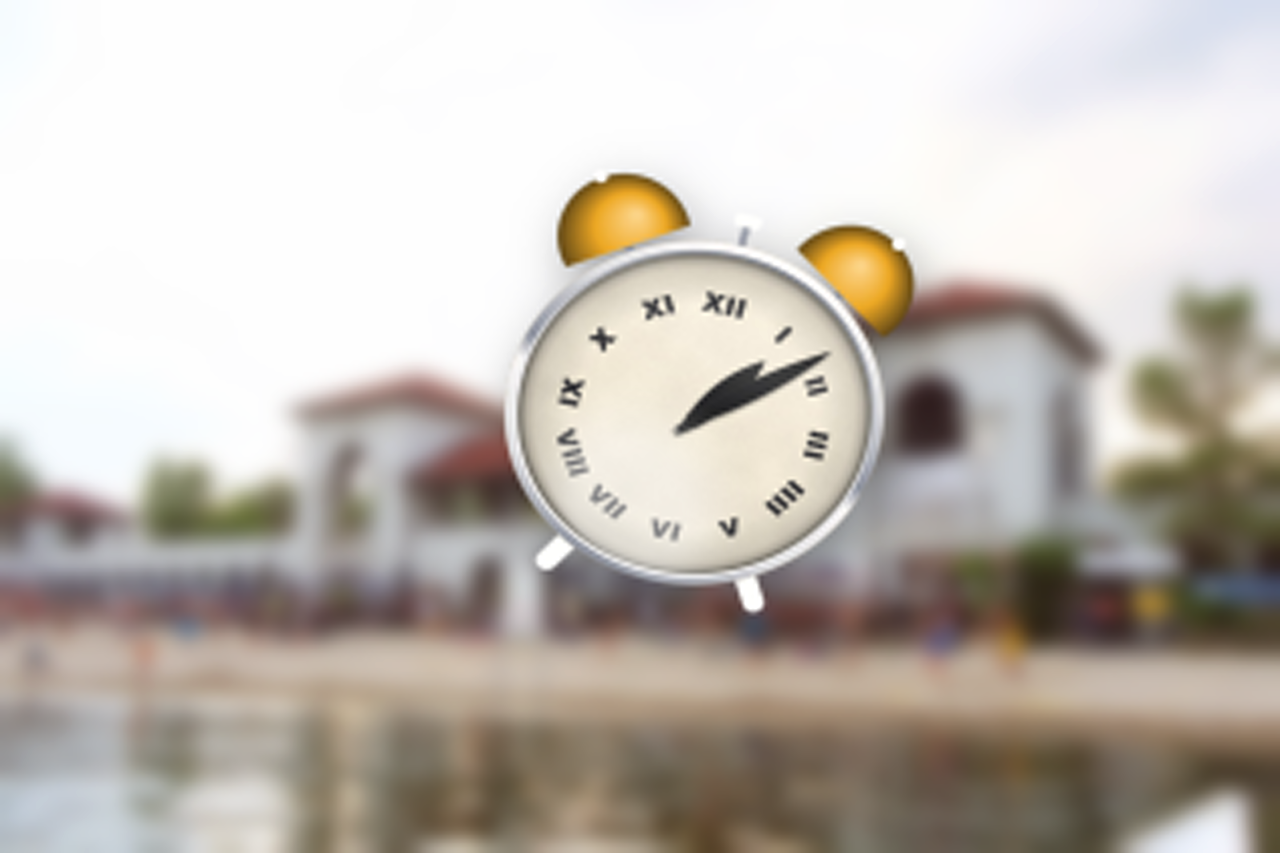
**1:08**
